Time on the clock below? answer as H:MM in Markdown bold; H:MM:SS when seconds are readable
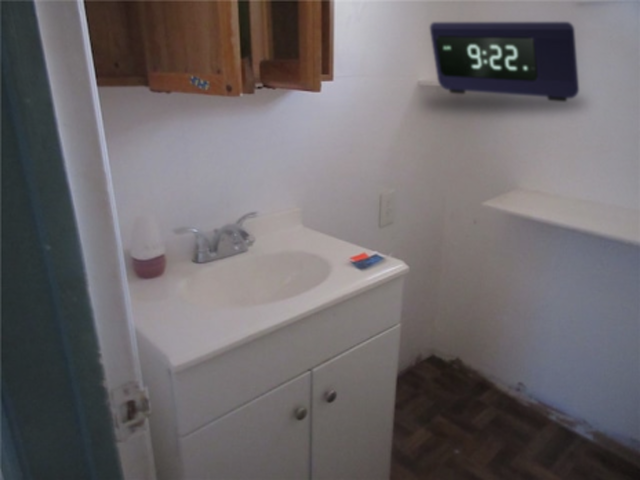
**9:22**
